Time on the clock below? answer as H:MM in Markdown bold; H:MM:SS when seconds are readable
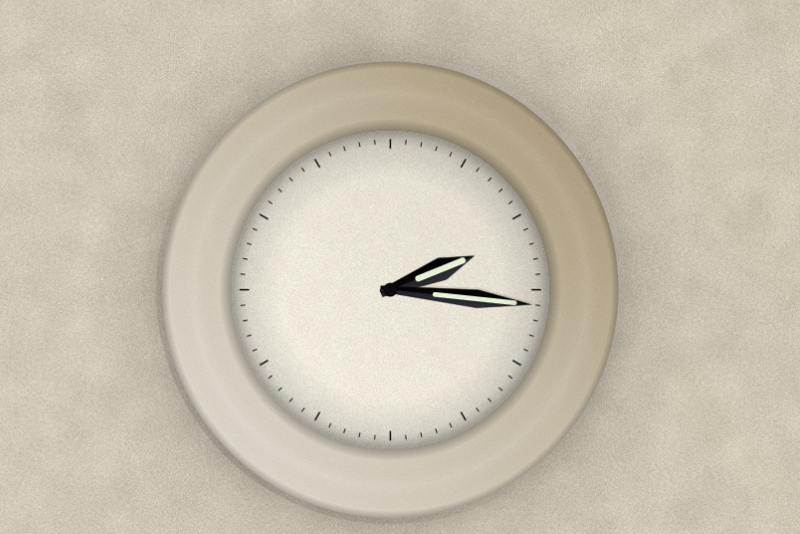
**2:16**
